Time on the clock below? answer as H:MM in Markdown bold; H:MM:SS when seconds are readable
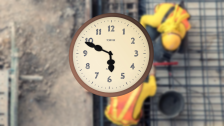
**5:49**
